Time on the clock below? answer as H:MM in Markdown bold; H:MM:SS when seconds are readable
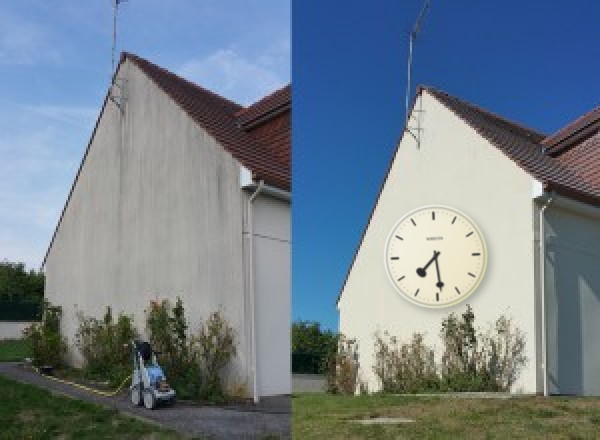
**7:29**
